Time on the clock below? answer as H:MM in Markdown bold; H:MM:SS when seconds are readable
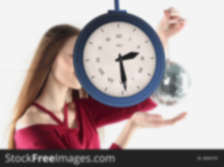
**2:29**
